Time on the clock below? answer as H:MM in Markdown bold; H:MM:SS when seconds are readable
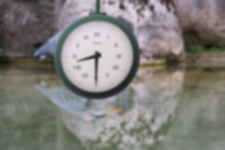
**8:30**
